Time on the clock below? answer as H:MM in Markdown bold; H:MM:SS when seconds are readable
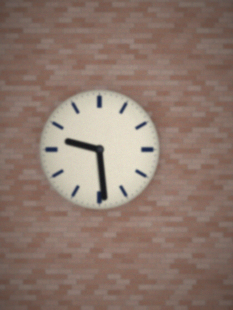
**9:29**
